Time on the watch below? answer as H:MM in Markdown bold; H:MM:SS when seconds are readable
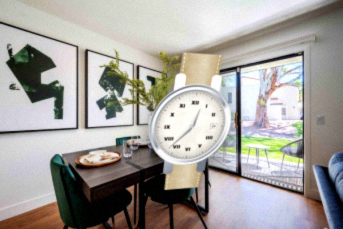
**12:37**
